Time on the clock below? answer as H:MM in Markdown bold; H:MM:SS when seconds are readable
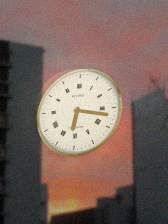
**6:17**
